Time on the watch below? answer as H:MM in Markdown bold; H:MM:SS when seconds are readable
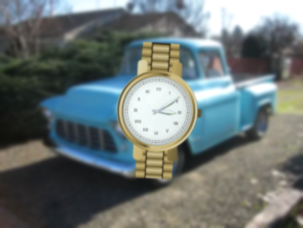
**3:09**
